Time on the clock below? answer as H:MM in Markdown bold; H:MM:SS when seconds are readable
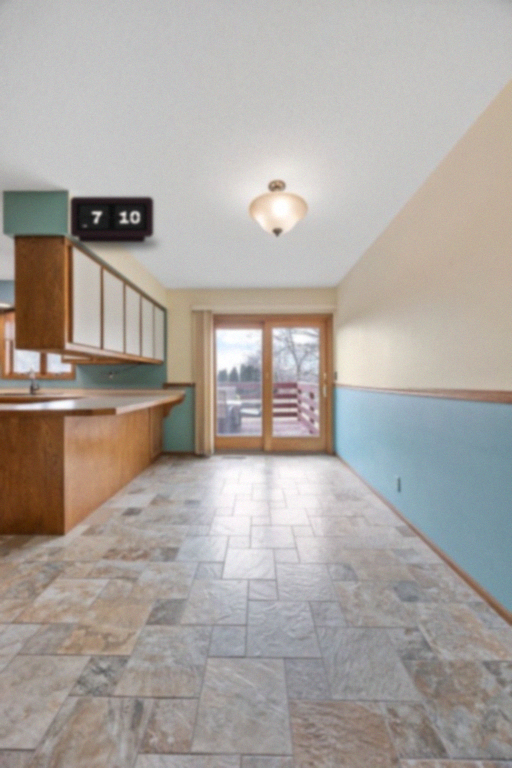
**7:10**
